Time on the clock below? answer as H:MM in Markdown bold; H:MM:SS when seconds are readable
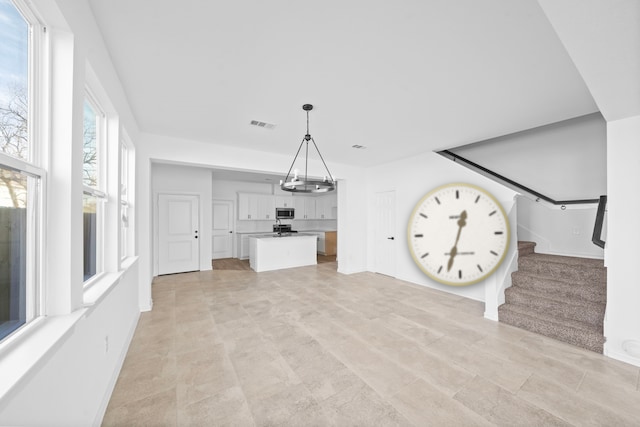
**12:33**
